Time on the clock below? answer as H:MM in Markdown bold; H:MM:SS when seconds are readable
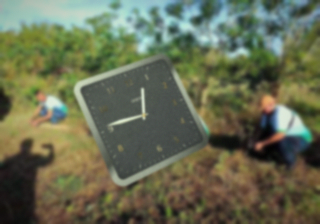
**12:46**
